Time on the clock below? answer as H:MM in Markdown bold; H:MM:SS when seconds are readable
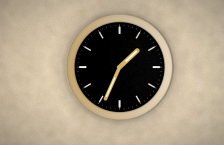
**1:34**
